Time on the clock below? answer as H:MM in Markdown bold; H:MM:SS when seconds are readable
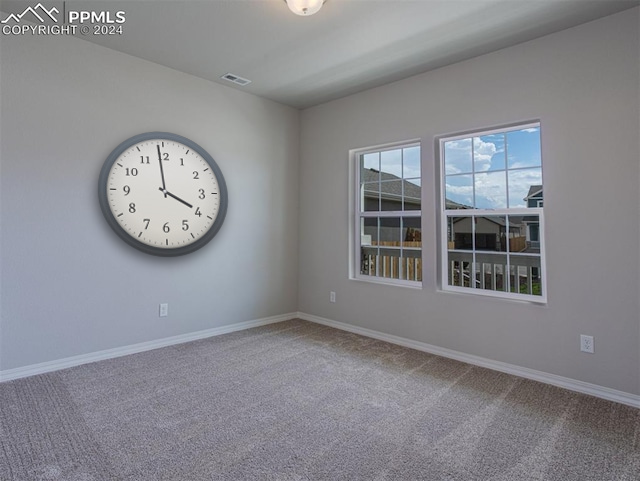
**3:59**
